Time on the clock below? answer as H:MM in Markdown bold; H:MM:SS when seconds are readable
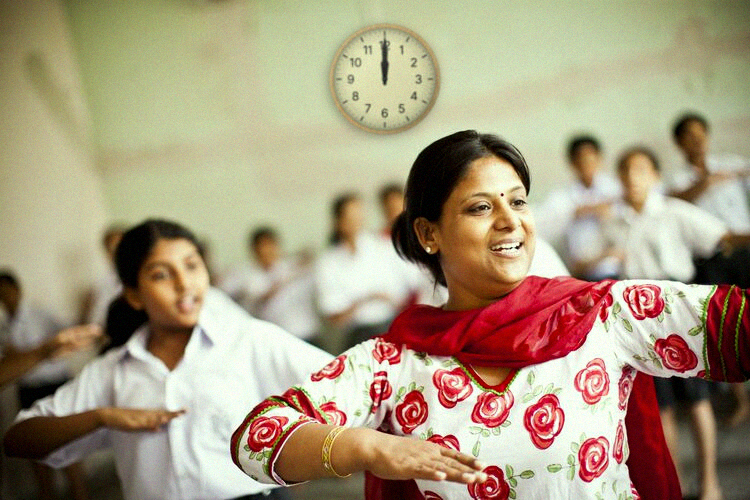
**12:00**
